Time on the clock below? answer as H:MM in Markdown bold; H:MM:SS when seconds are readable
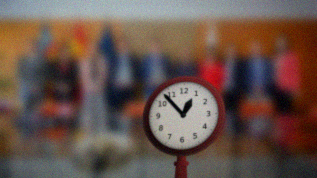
**12:53**
